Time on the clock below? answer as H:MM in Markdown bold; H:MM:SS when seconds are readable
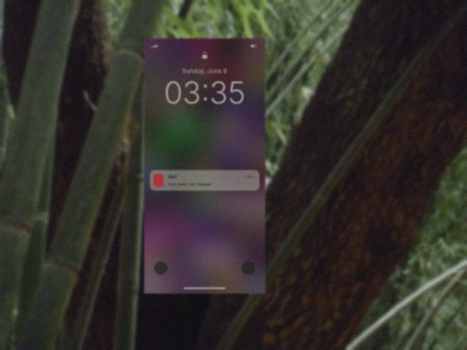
**3:35**
